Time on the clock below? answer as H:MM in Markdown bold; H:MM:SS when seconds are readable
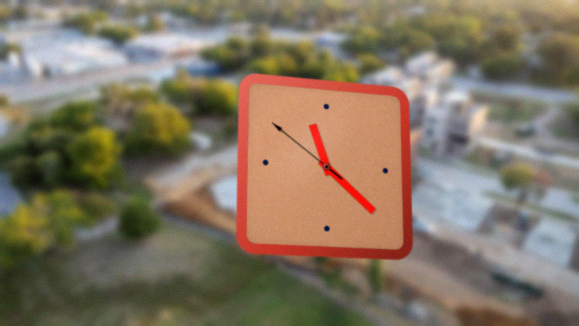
**11:21:51**
